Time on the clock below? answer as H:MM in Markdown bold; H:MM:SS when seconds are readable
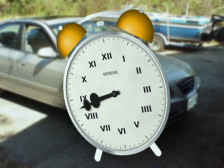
**8:43**
